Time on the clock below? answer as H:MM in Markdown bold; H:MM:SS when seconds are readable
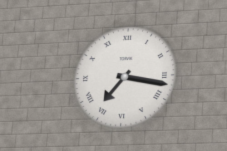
**7:17**
